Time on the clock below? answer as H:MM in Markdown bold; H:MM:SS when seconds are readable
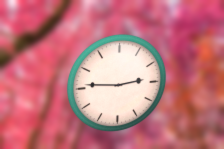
**2:46**
